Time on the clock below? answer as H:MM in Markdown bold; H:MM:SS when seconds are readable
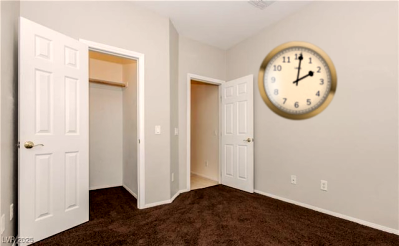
**2:01**
